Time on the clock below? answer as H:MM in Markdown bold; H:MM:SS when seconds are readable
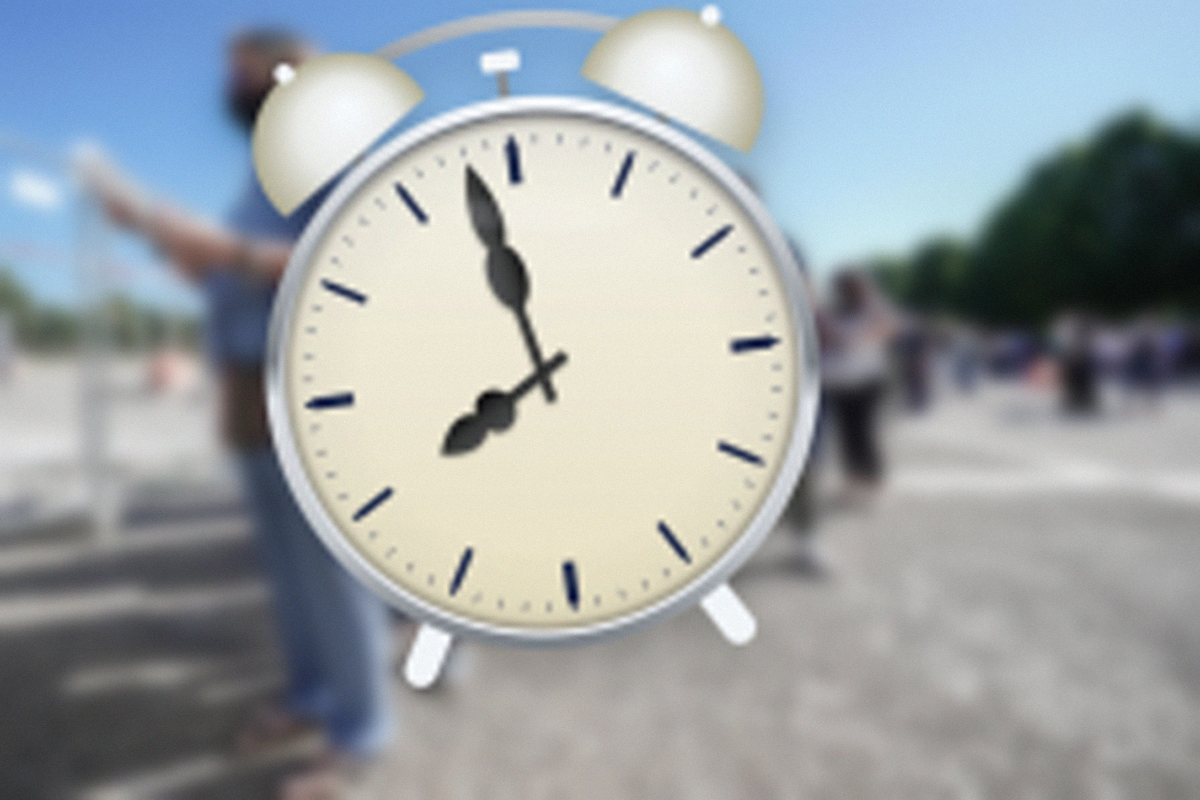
**7:58**
